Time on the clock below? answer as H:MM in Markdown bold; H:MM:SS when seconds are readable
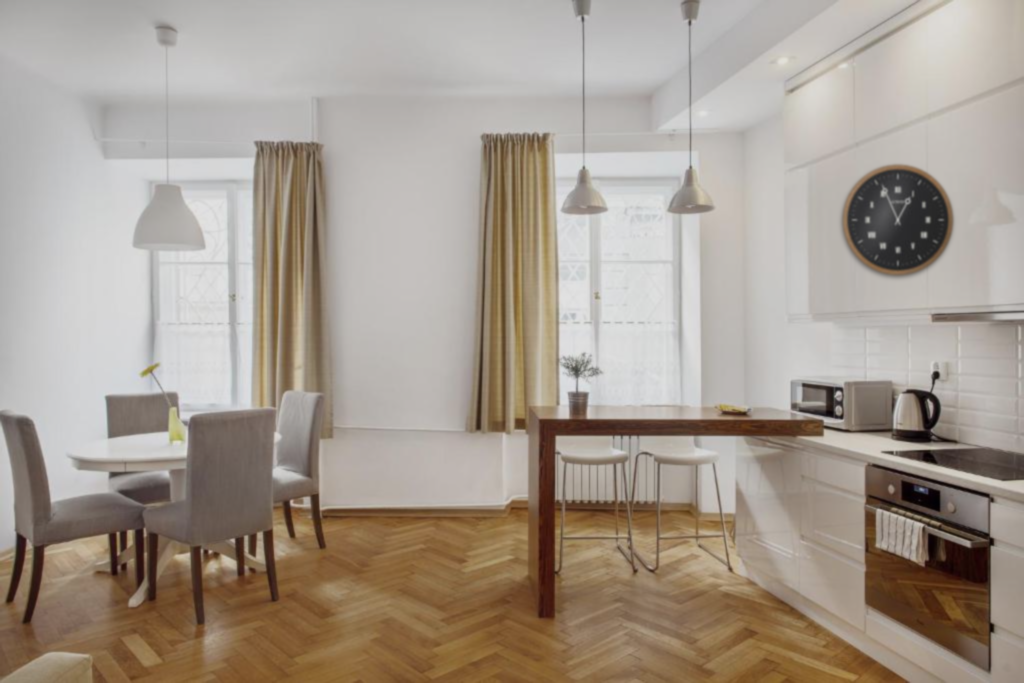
**12:56**
